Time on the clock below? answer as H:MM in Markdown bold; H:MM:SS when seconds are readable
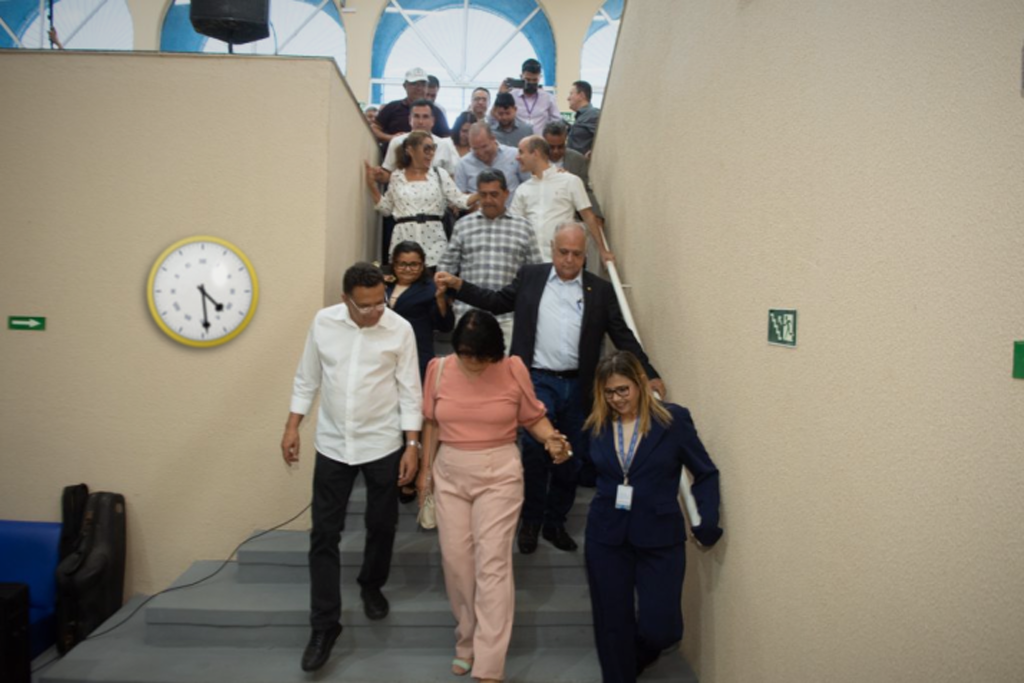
**4:29**
